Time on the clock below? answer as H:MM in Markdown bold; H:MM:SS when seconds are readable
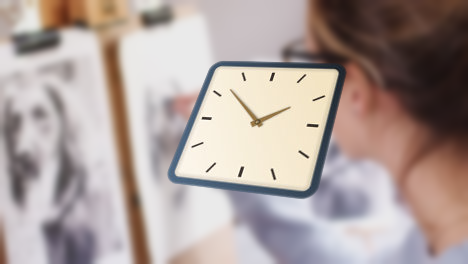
**1:52**
